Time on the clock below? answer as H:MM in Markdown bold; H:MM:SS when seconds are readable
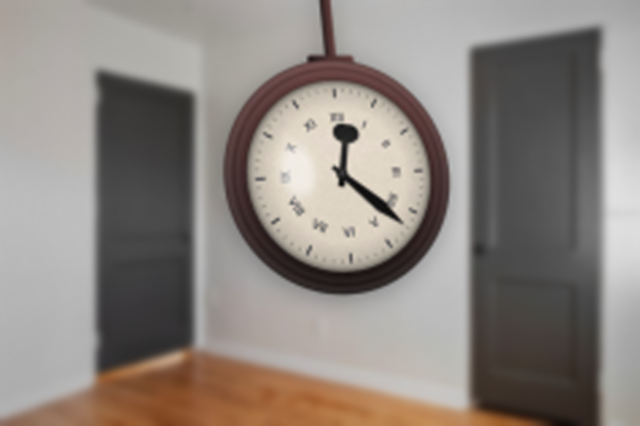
**12:22**
